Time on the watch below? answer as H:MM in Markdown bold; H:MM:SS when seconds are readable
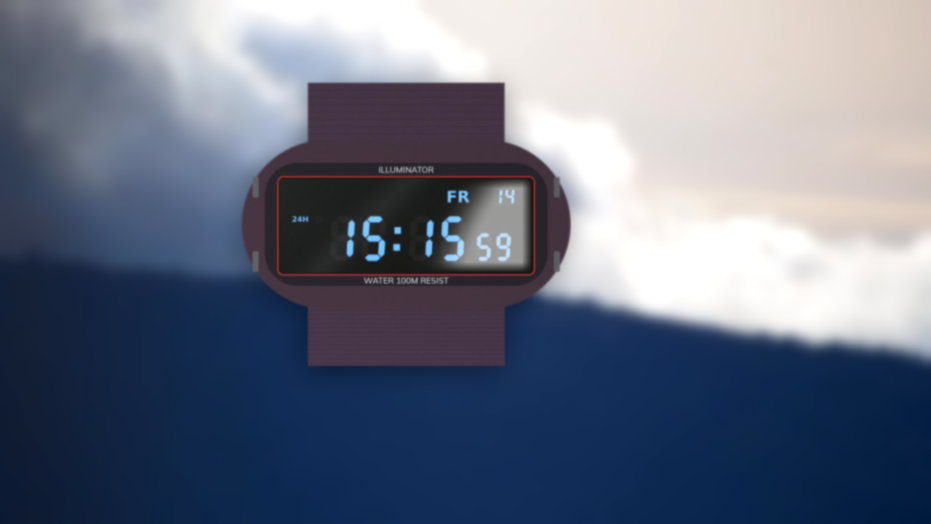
**15:15:59**
